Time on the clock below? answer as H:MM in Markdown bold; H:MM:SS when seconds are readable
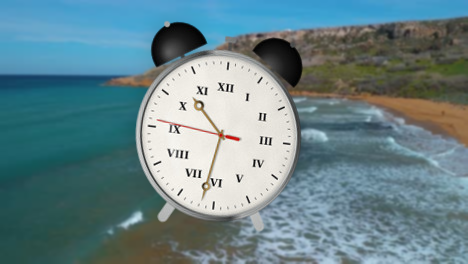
**10:31:46**
